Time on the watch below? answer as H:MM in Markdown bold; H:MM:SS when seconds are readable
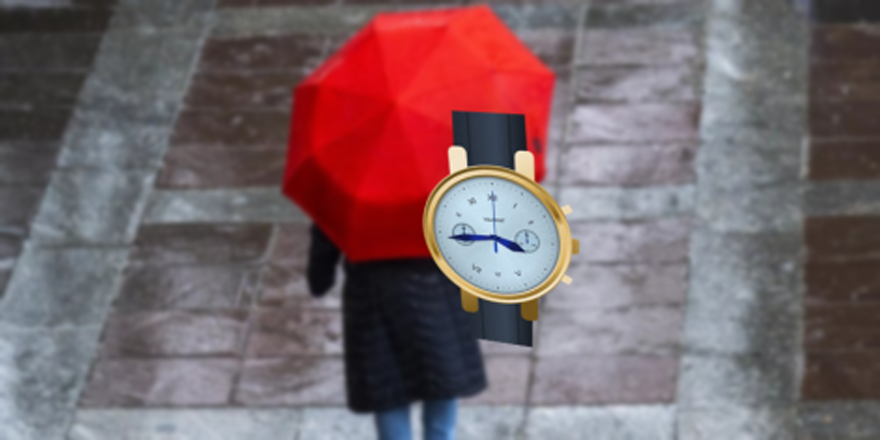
**3:44**
